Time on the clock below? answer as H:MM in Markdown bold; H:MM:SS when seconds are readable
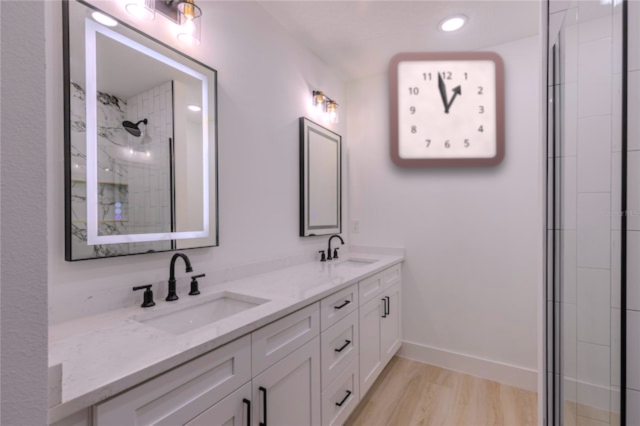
**12:58**
